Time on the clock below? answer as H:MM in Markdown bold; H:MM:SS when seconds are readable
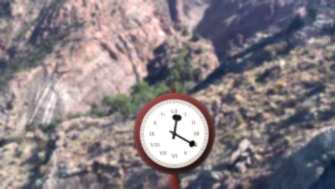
**12:20**
